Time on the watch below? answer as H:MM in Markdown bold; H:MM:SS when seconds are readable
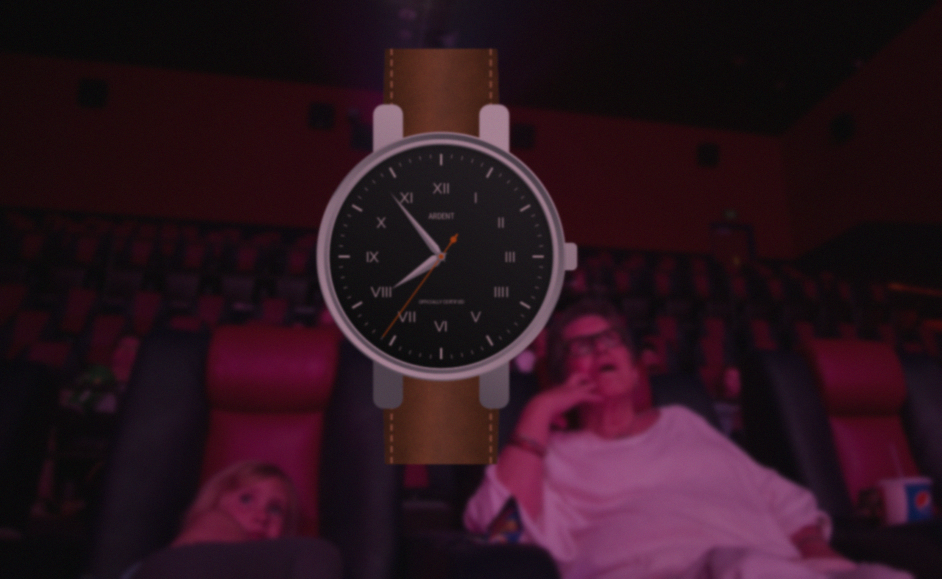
**7:53:36**
